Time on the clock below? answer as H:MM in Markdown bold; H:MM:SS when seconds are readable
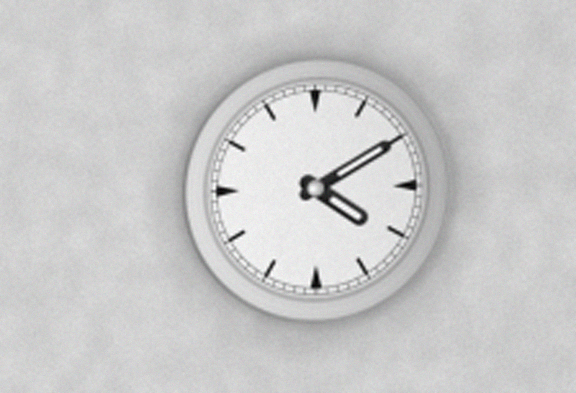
**4:10**
